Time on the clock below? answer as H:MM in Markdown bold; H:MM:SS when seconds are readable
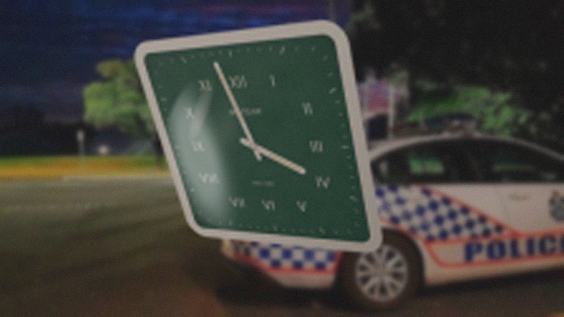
**3:58**
